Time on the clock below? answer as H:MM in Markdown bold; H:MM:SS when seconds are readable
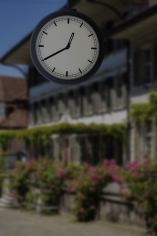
**12:40**
